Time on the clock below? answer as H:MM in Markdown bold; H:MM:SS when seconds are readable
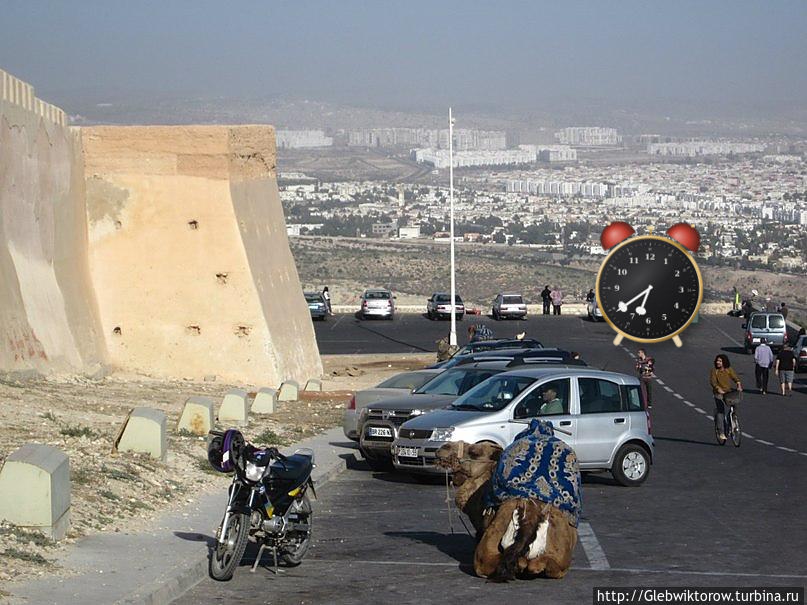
**6:39**
